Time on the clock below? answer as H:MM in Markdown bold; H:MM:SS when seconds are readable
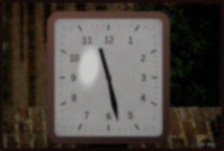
**11:28**
